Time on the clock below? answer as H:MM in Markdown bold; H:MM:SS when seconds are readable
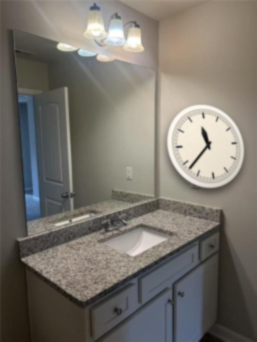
**11:38**
